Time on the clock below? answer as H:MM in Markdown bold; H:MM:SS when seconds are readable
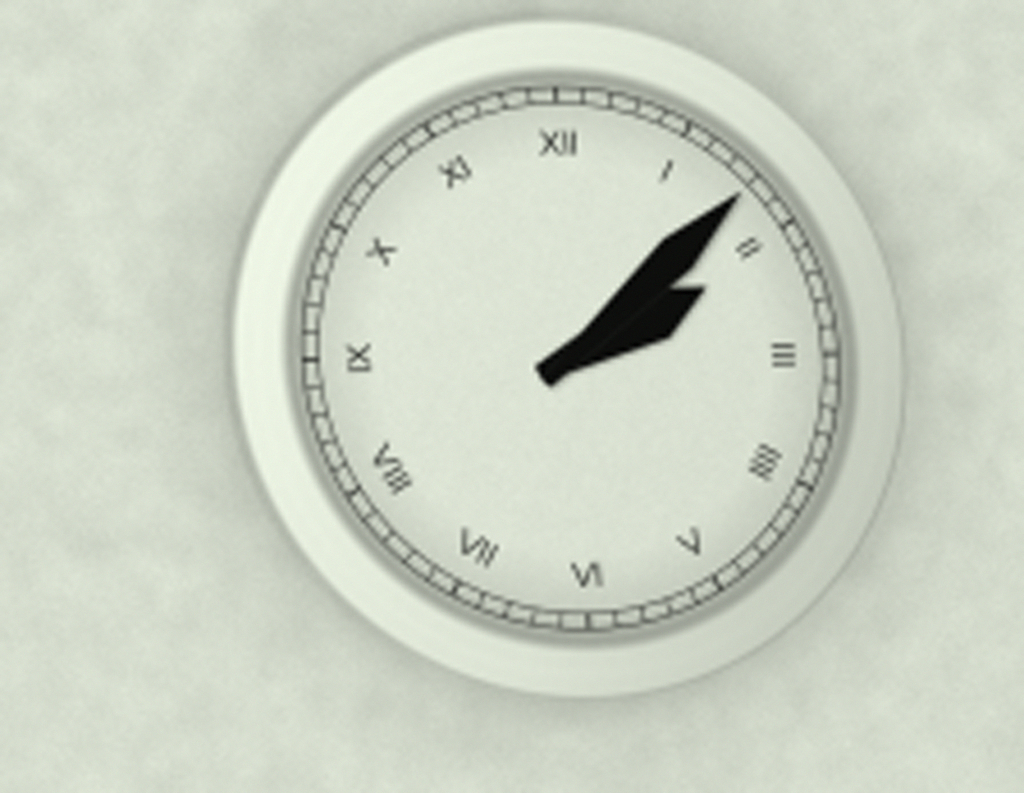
**2:08**
